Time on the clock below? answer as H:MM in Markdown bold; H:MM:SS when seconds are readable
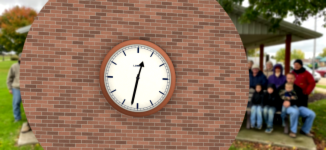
**12:32**
